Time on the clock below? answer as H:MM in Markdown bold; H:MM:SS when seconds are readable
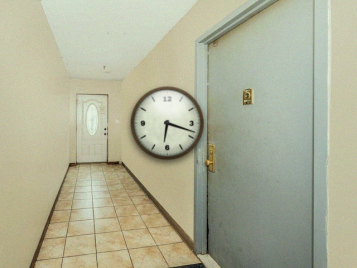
**6:18**
